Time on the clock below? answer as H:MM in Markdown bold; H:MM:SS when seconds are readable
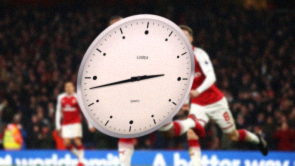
**2:43**
